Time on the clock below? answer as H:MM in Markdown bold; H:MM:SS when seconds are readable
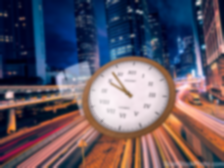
**9:53**
